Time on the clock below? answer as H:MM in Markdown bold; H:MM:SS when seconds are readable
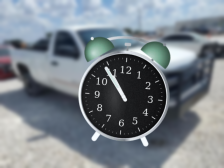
**10:54**
